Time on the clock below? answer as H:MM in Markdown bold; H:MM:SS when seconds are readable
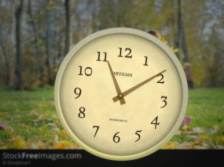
**11:09**
